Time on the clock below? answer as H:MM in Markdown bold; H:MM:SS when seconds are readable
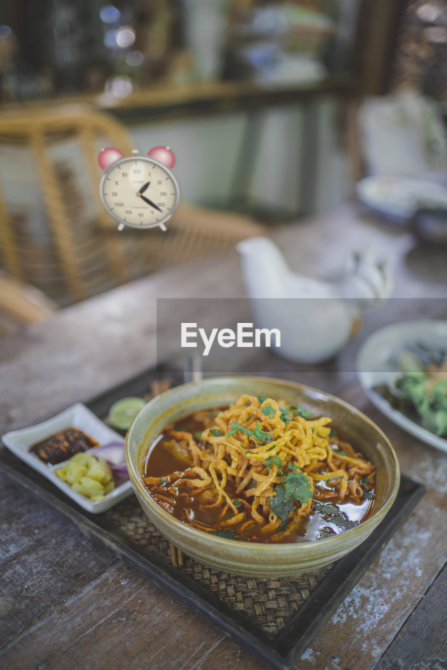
**1:22**
